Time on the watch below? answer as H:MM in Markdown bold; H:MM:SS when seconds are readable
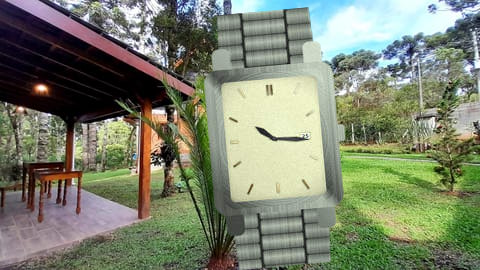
**10:16**
